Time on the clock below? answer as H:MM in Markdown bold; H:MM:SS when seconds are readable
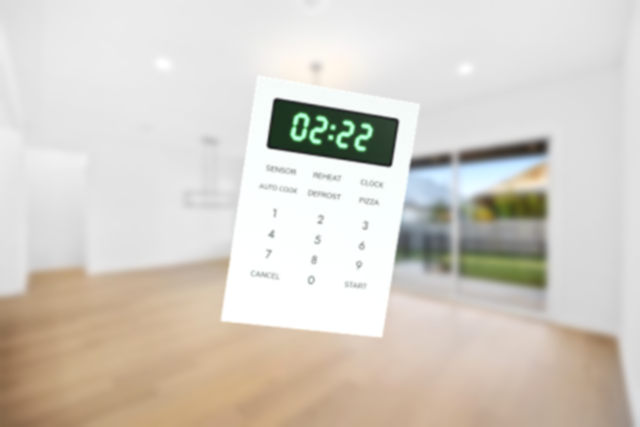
**2:22**
